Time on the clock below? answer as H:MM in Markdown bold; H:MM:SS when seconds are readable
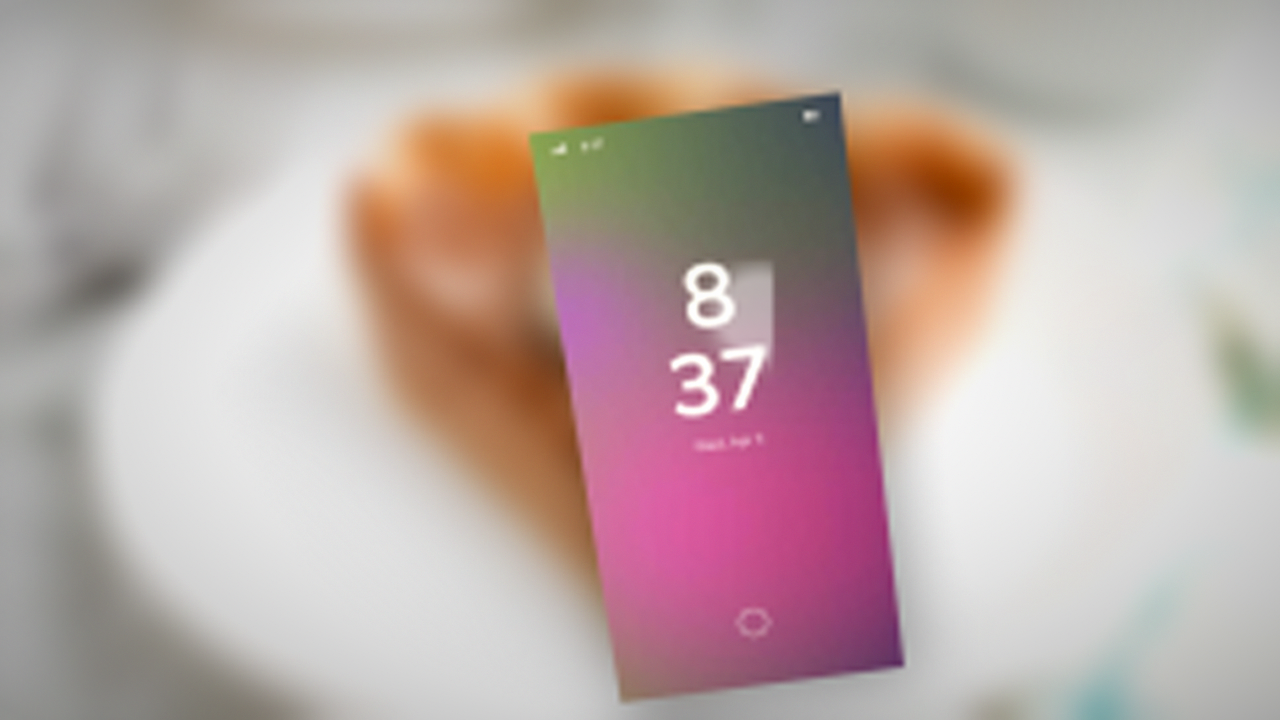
**8:37**
